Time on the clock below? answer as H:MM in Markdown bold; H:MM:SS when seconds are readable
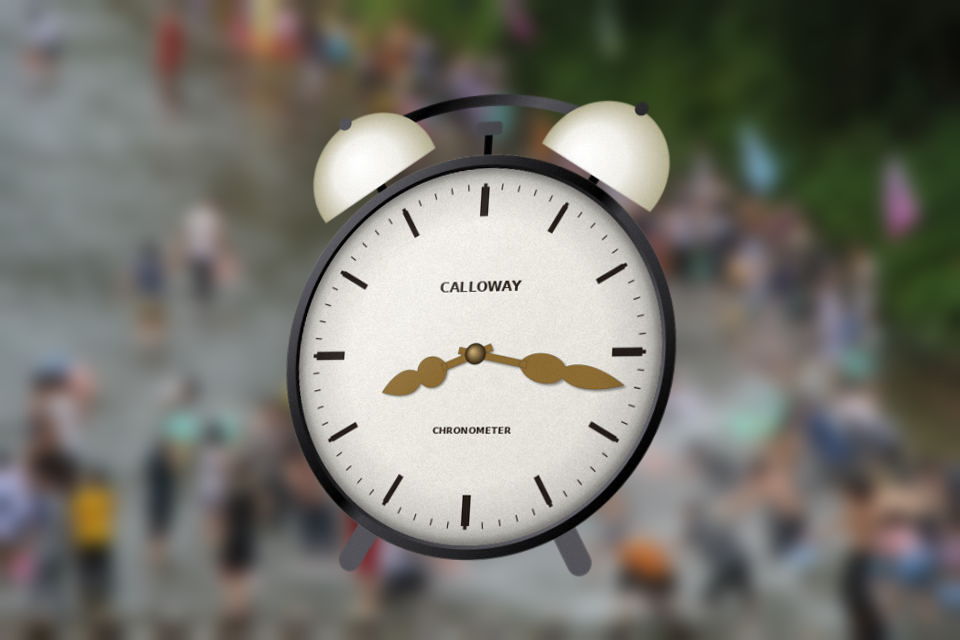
**8:17**
